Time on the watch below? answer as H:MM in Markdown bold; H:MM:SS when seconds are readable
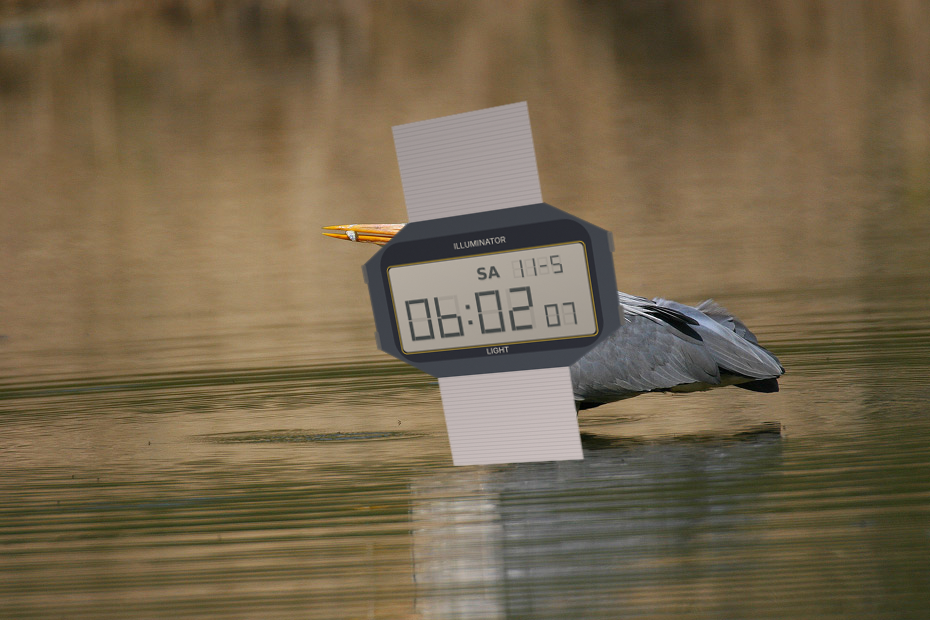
**6:02:07**
